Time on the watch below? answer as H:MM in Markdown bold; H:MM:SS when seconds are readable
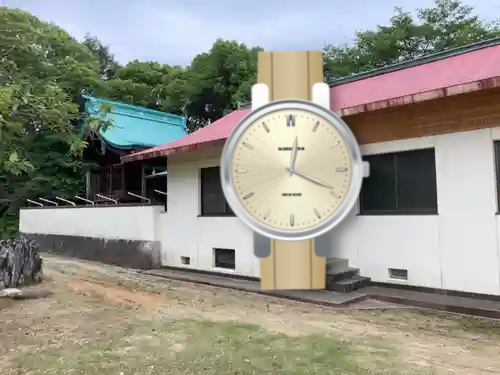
**12:19**
